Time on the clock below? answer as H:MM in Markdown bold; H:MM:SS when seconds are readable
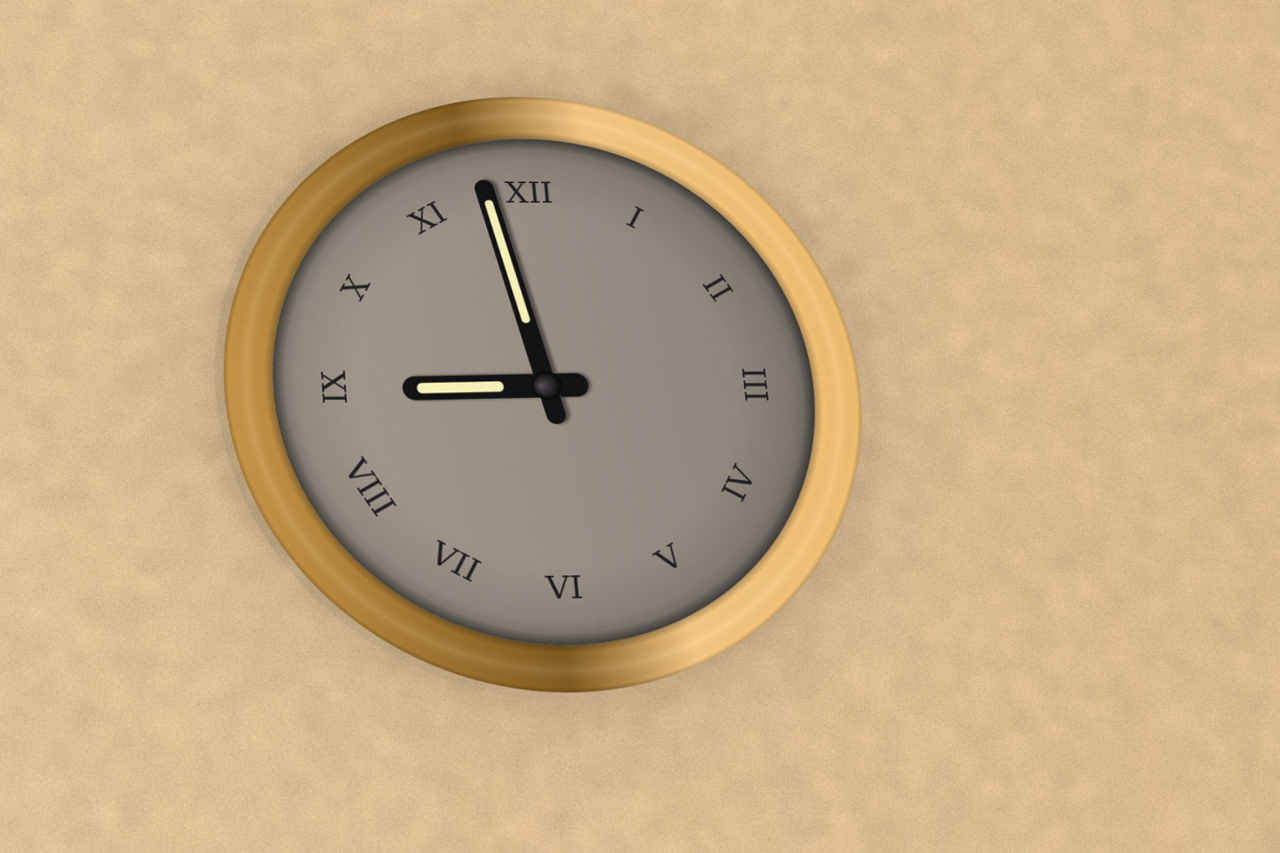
**8:58**
